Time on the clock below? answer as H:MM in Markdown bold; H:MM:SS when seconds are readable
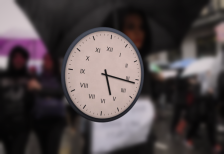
**5:16**
